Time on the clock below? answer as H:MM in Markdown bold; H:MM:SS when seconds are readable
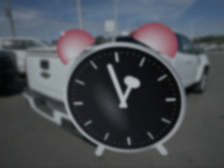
**12:58**
